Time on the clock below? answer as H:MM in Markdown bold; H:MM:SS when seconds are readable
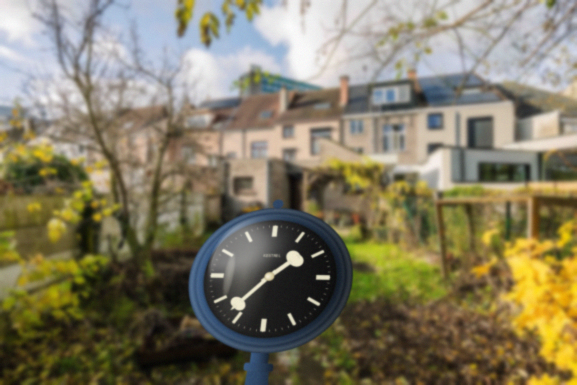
**1:37**
